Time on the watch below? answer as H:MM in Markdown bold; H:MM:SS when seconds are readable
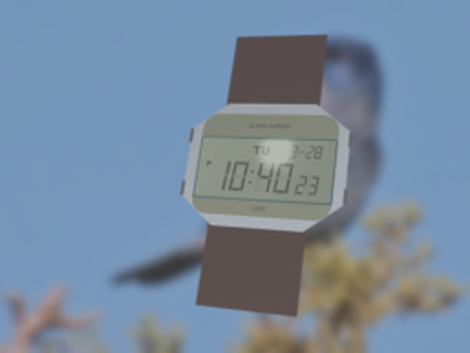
**10:40:23**
